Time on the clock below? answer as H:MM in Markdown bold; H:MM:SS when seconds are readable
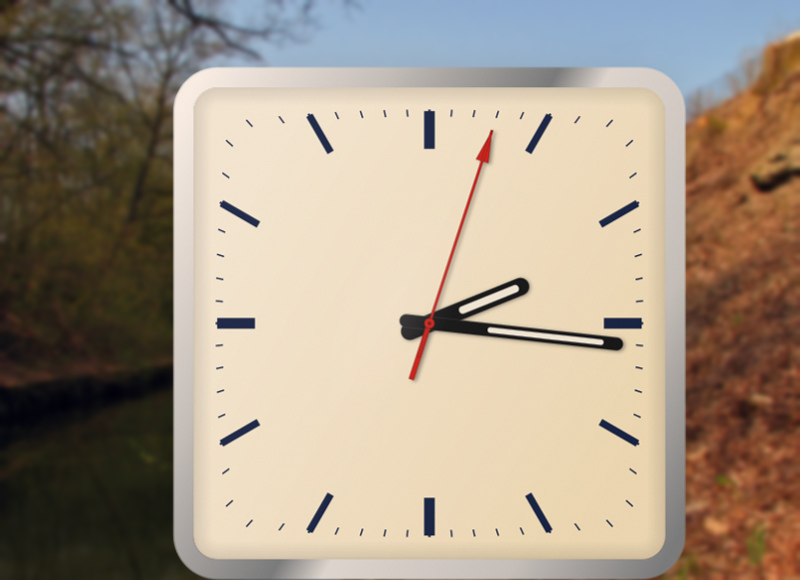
**2:16:03**
